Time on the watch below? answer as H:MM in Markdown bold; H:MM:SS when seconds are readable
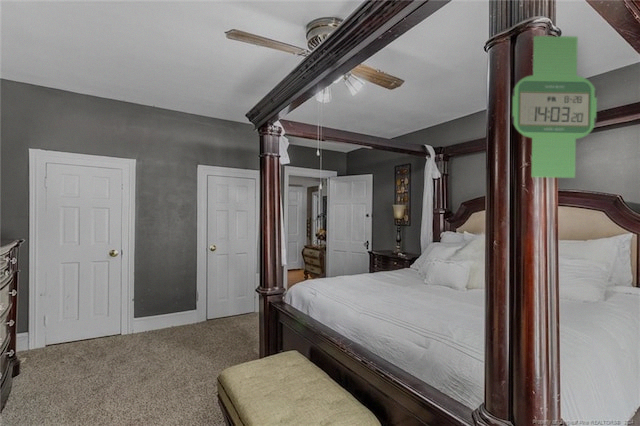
**14:03**
